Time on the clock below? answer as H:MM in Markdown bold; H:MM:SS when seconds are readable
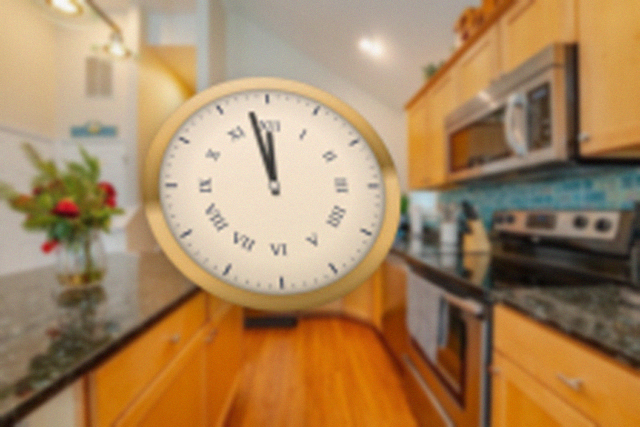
**11:58**
